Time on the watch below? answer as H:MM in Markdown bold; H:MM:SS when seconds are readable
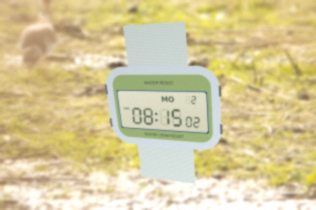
**8:15:02**
